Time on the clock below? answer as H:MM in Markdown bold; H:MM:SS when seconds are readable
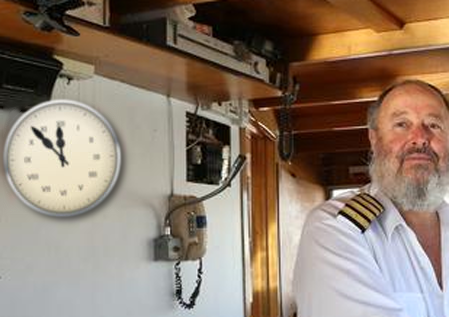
**11:53**
